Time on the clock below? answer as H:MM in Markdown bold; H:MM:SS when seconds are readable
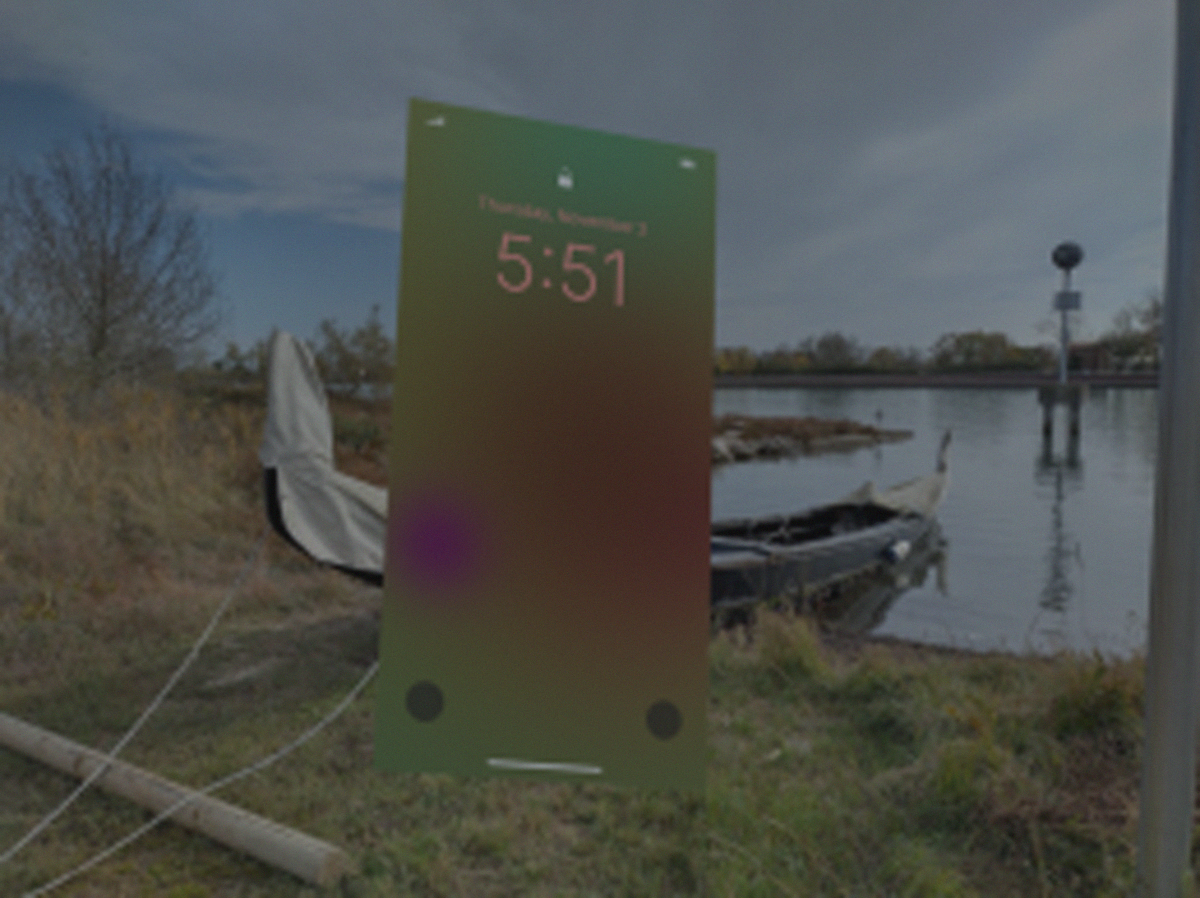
**5:51**
